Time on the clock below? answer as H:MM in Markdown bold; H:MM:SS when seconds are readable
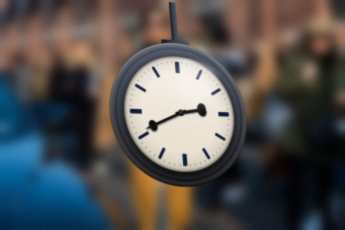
**2:41**
